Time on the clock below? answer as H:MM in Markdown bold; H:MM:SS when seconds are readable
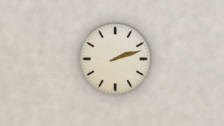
**2:12**
